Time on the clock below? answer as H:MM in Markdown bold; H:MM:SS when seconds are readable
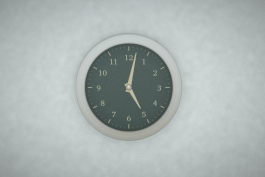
**5:02**
